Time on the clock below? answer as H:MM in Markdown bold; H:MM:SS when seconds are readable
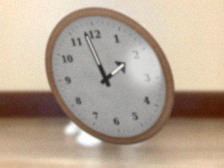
**1:58**
